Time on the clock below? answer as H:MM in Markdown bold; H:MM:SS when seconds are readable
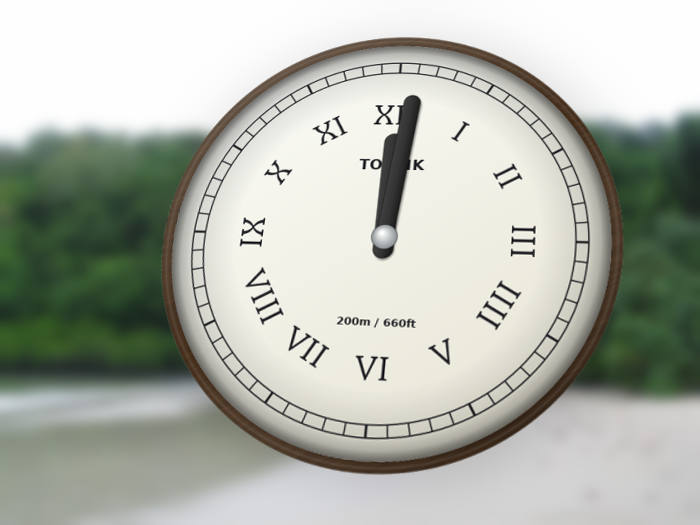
**12:01**
